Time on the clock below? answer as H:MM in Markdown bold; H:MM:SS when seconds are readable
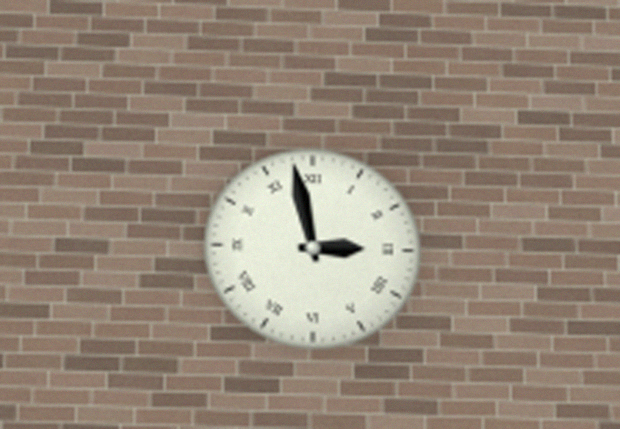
**2:58**
